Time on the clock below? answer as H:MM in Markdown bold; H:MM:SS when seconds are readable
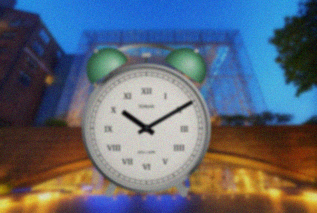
**10:10**
